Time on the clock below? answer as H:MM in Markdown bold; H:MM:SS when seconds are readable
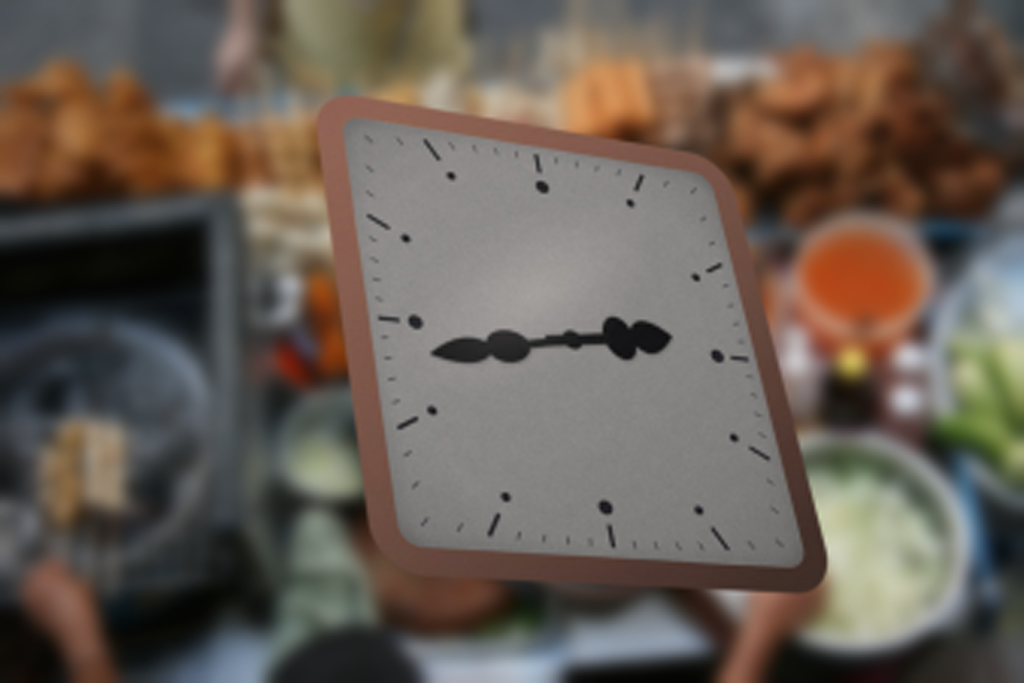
**2:43**
